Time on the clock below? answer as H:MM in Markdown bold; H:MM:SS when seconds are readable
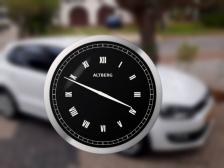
**3:49**
